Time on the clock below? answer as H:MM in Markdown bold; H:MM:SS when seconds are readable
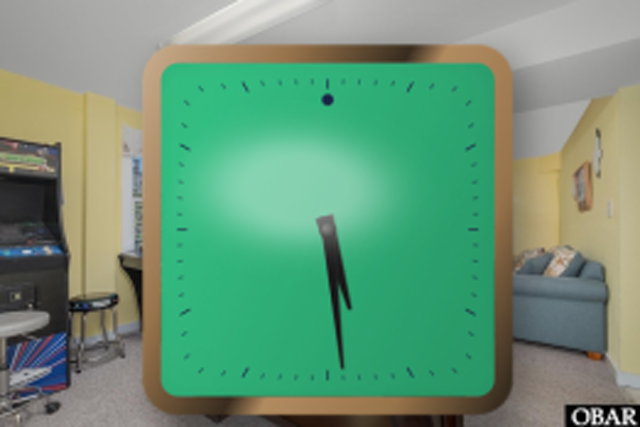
**5:29**
